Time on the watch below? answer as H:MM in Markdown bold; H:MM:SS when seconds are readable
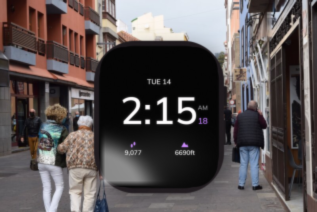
**2:15**
